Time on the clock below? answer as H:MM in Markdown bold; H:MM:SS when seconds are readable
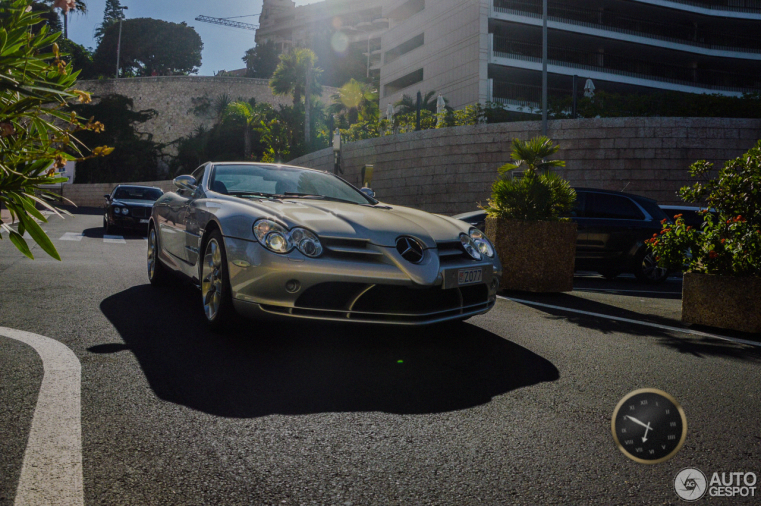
**6:51**
